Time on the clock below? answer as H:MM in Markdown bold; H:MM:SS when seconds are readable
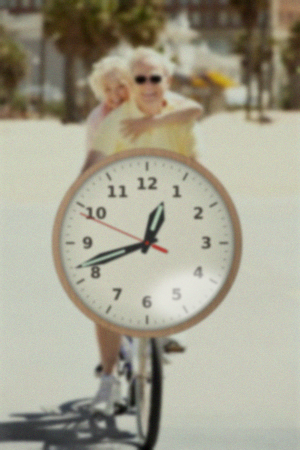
**12:41:49**
